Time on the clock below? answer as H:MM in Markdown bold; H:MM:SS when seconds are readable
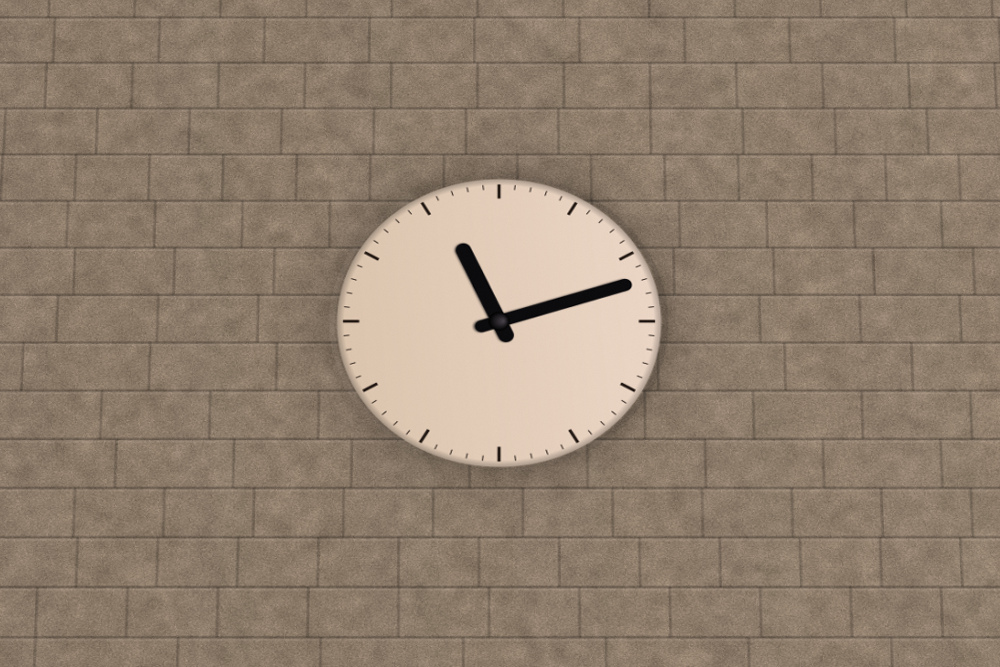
**11:12**
